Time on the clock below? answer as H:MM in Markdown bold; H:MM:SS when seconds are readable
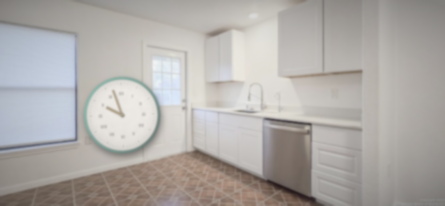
**9:57**
